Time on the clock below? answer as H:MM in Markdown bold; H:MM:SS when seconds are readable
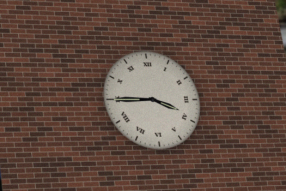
**3:45**
